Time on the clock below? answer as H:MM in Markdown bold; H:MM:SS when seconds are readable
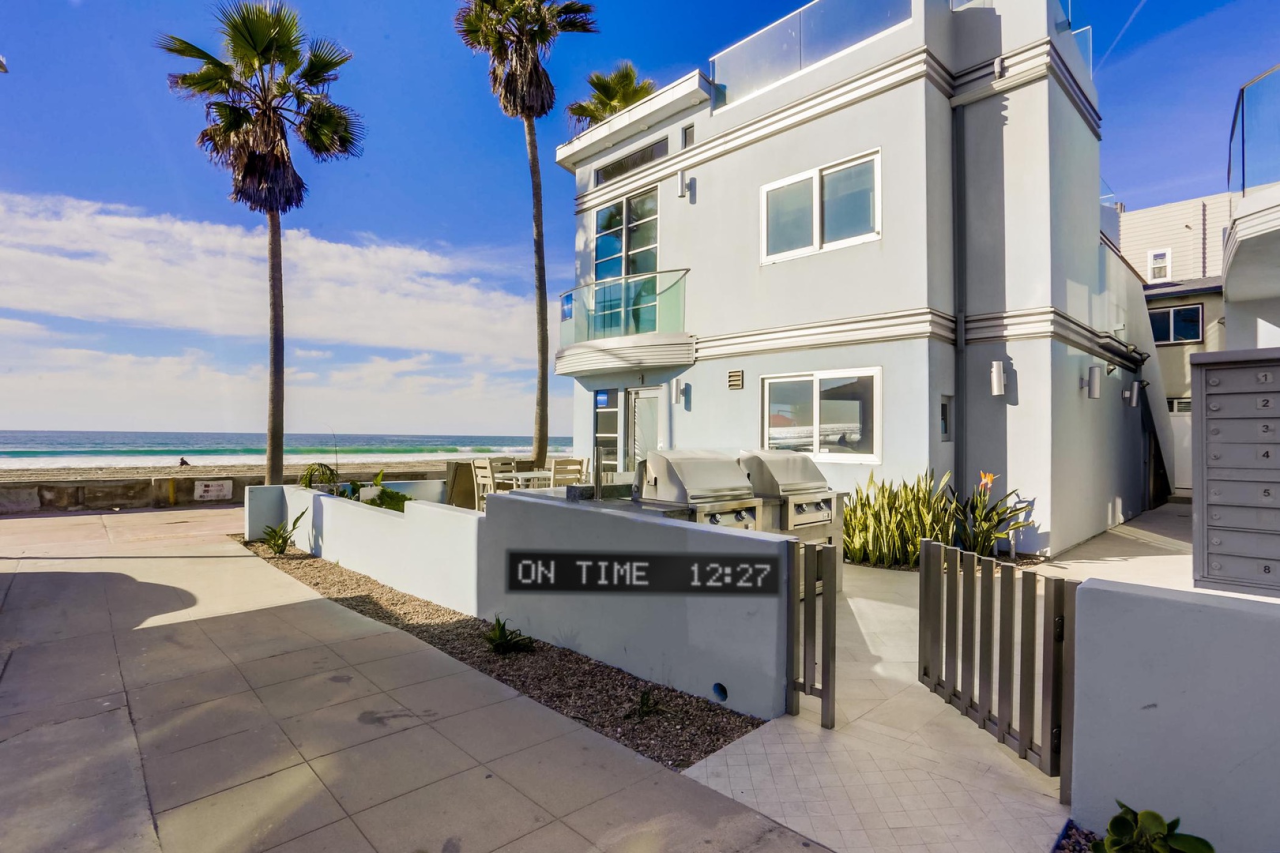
**12:27**
